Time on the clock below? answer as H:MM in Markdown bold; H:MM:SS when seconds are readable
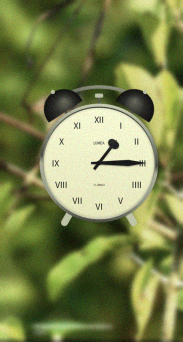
**1:15**
